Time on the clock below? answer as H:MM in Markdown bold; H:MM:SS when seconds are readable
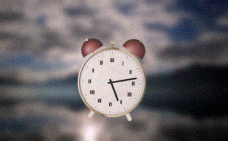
**5:13**
